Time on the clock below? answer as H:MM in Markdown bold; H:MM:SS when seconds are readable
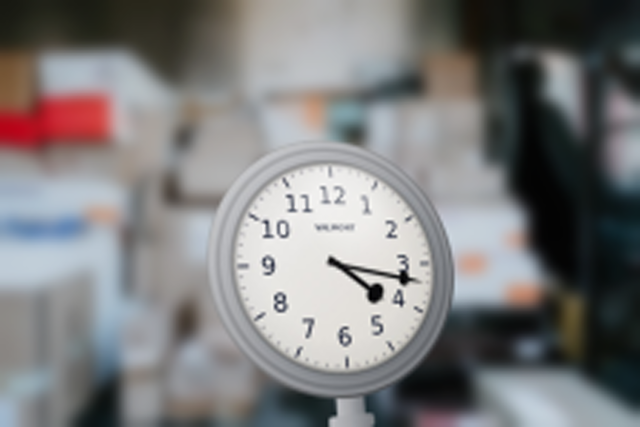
**4:17**
